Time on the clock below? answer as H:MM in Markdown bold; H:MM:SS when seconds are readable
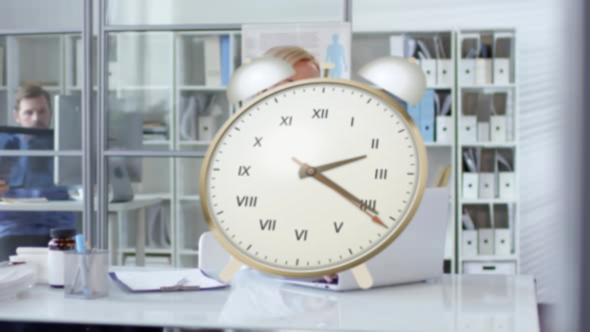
**2:20:21**
